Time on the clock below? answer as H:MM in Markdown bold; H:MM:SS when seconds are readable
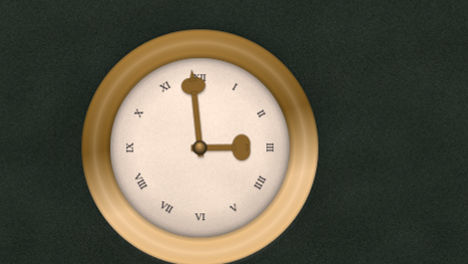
**2:59**
